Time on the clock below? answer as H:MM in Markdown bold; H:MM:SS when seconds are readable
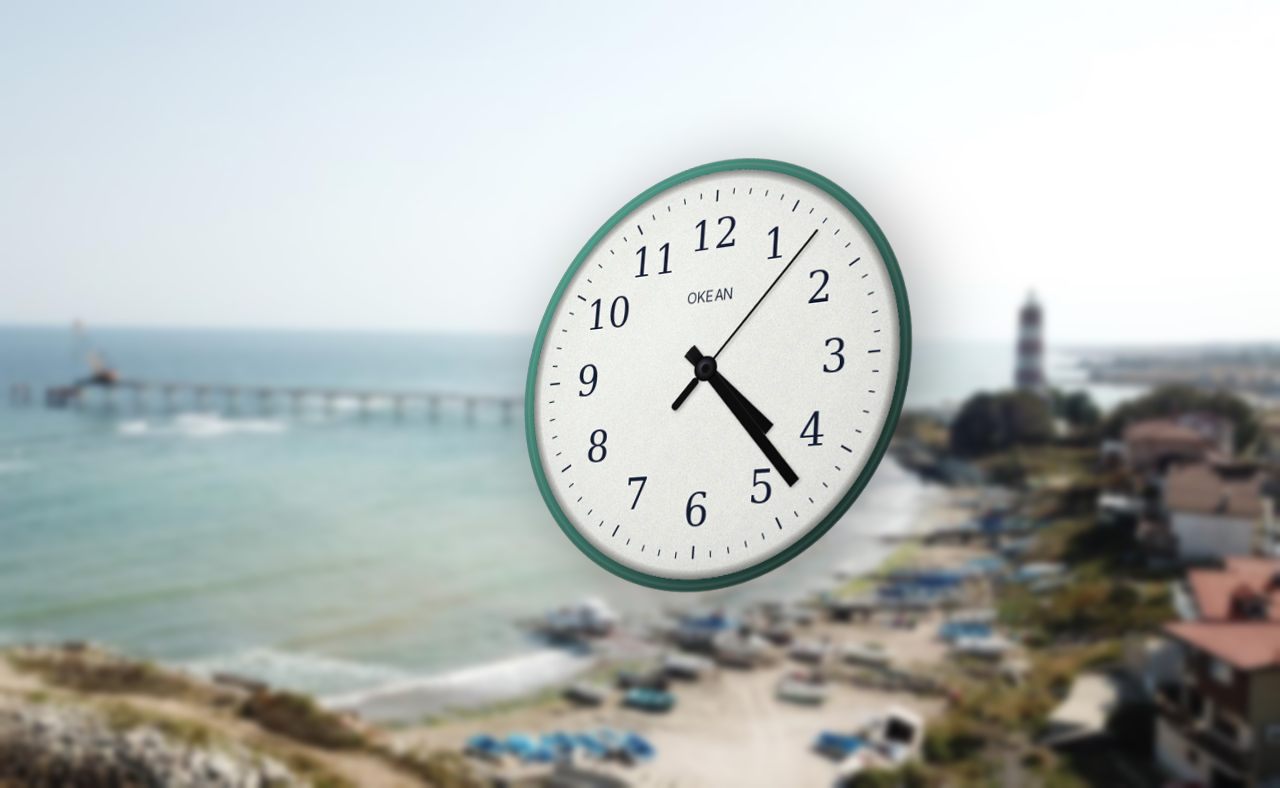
**4:23:07**
